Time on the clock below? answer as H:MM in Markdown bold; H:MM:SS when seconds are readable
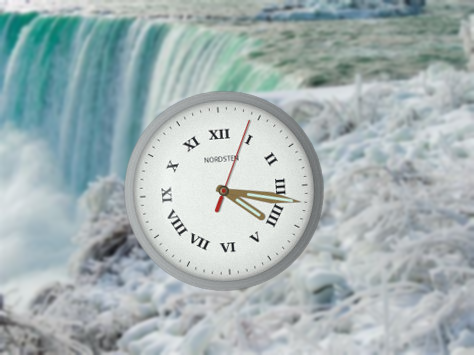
**4:17:04**
